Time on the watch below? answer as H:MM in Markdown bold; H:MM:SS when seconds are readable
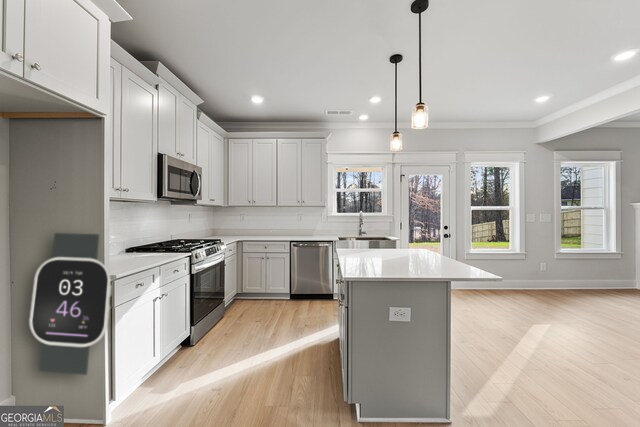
**3:46**
